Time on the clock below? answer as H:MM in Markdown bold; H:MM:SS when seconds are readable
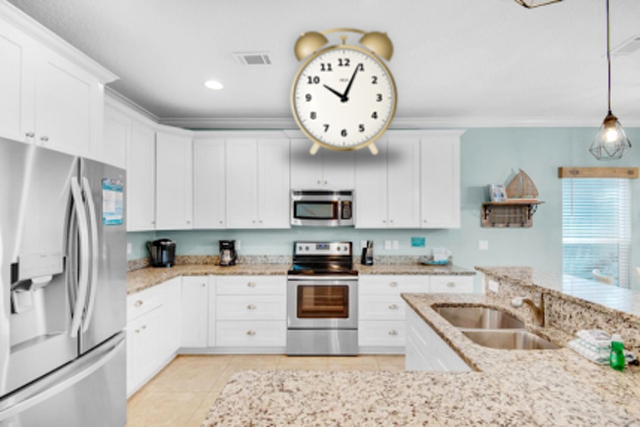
**10:04**
